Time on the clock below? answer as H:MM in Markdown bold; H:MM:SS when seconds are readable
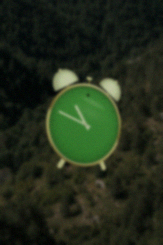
**10:48**
